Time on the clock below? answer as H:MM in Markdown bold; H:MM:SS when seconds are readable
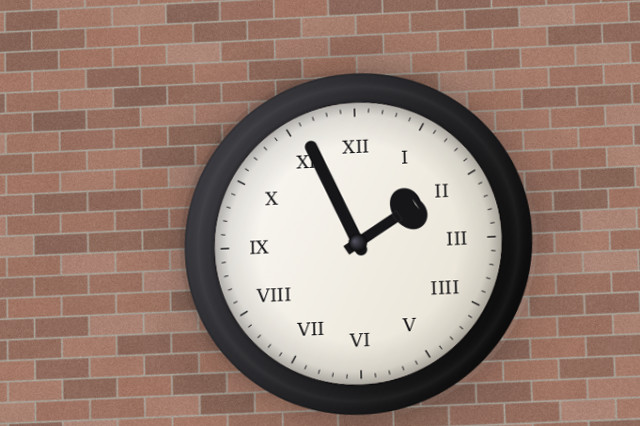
**1:56**
